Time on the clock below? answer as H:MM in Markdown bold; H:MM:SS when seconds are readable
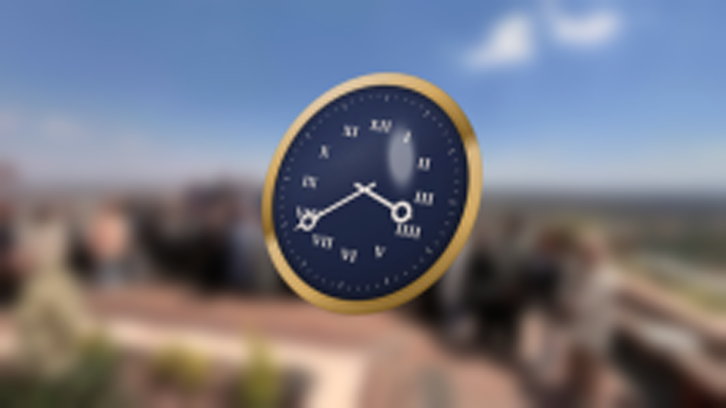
**3:39**
